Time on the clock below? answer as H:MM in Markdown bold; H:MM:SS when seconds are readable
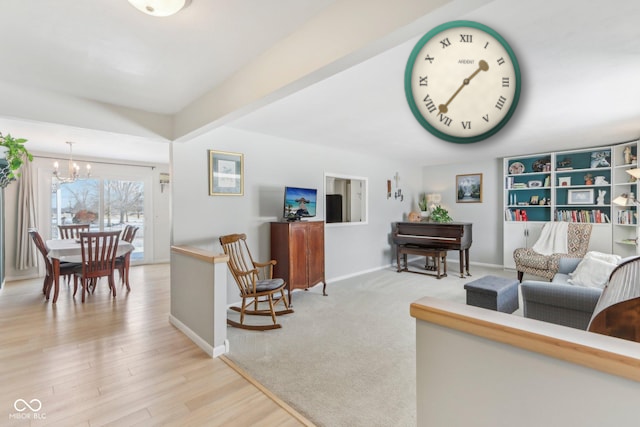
**1:37**
